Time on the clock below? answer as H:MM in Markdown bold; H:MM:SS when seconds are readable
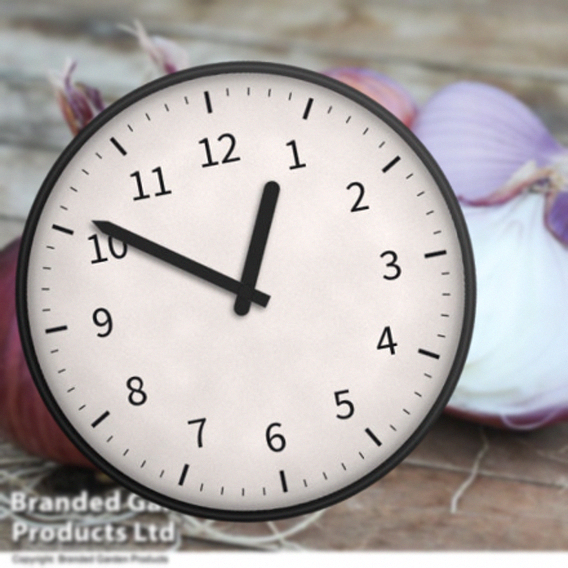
**12:51**
